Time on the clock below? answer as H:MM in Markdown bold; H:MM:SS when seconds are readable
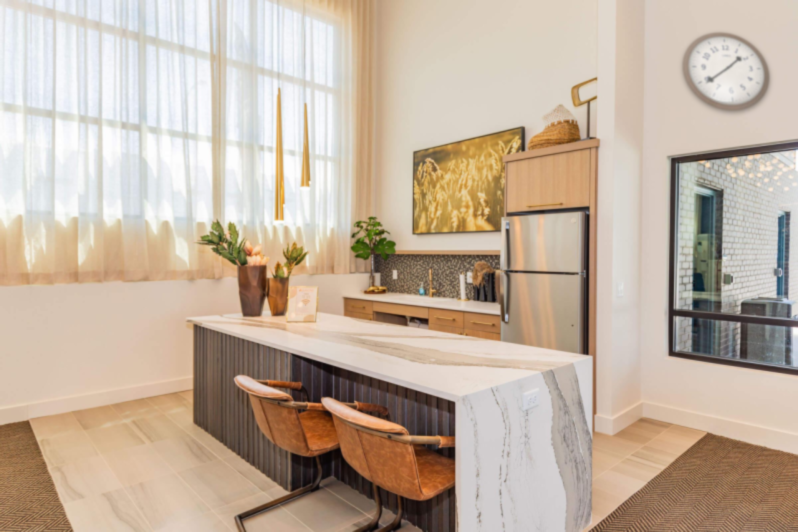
**1:39**
